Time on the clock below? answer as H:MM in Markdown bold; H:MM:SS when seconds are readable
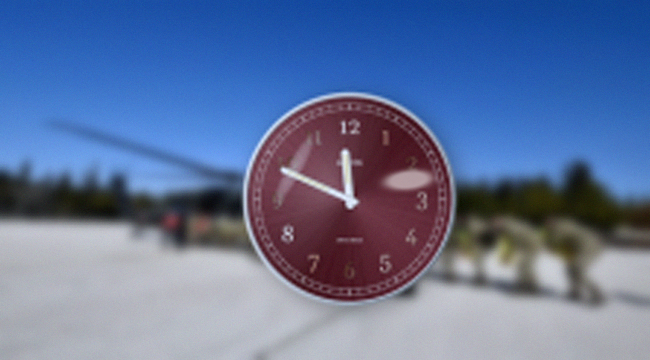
**11:49**
